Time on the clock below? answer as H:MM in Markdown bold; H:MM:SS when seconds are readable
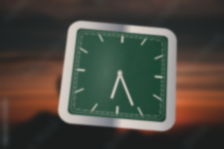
**6:26**
